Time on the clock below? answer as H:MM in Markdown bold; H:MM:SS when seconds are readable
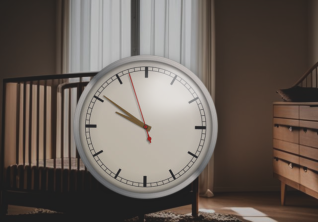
**9:50:57**
